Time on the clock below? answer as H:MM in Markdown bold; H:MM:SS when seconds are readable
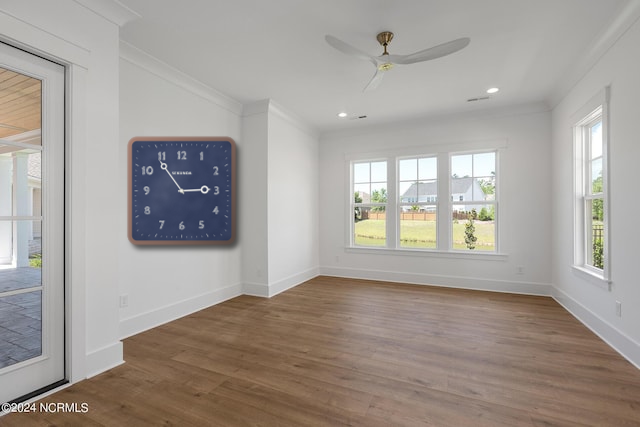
**2:54**
